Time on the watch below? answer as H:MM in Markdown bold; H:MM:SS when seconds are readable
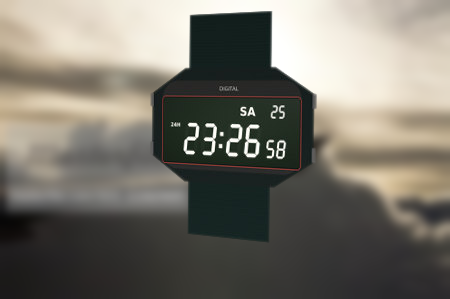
**23:26:58**
